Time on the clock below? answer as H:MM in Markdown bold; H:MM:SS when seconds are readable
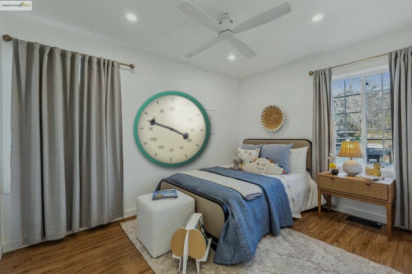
**3:48**
